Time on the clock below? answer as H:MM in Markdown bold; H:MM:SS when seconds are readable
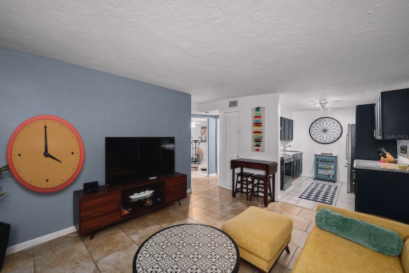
**4:00**
